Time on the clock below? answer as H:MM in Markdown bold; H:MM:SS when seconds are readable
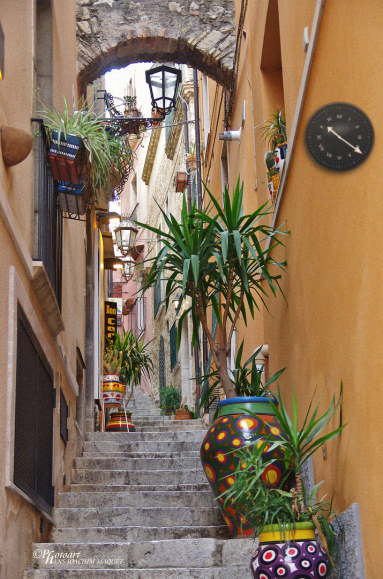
**10:21**
